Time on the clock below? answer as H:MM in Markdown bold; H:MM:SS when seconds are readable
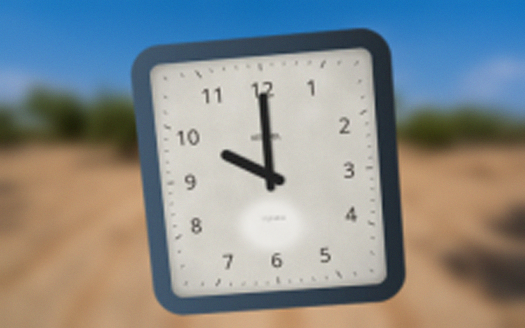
**10:00**
